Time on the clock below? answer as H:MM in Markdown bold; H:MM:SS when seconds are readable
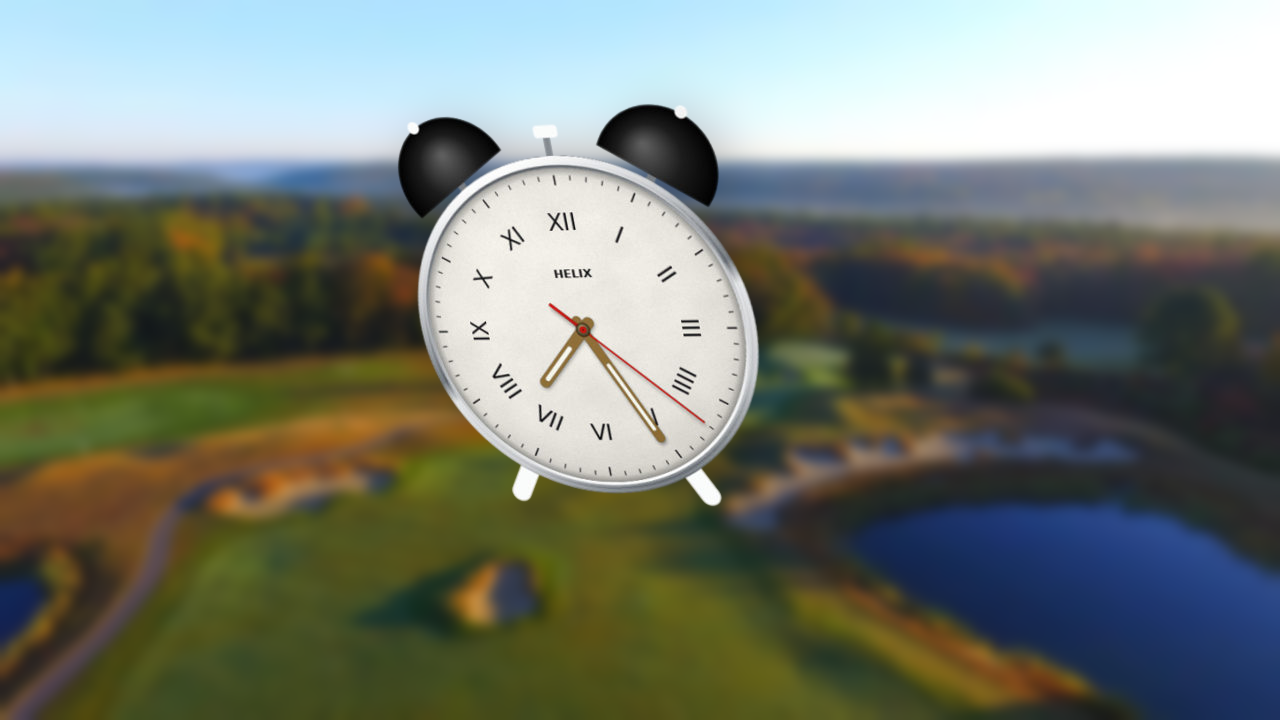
**7:25:22**
